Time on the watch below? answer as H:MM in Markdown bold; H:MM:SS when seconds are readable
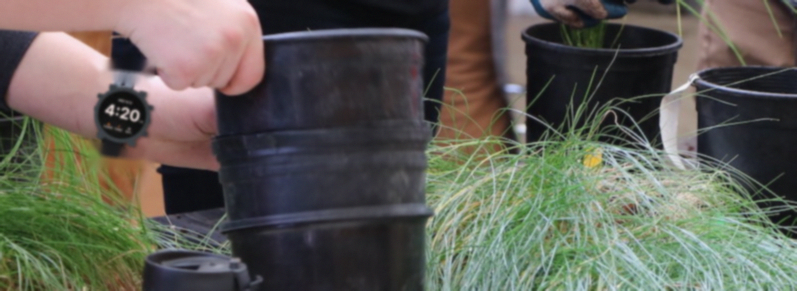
**4:20**
